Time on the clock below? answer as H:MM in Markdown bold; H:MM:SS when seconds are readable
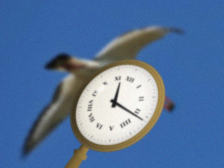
**11:16**
